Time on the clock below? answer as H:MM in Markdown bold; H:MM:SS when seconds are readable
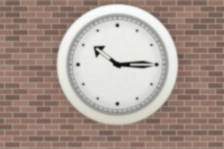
**10:15**
